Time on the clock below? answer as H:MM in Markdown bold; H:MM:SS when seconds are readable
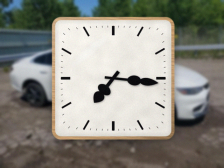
**7:16**
